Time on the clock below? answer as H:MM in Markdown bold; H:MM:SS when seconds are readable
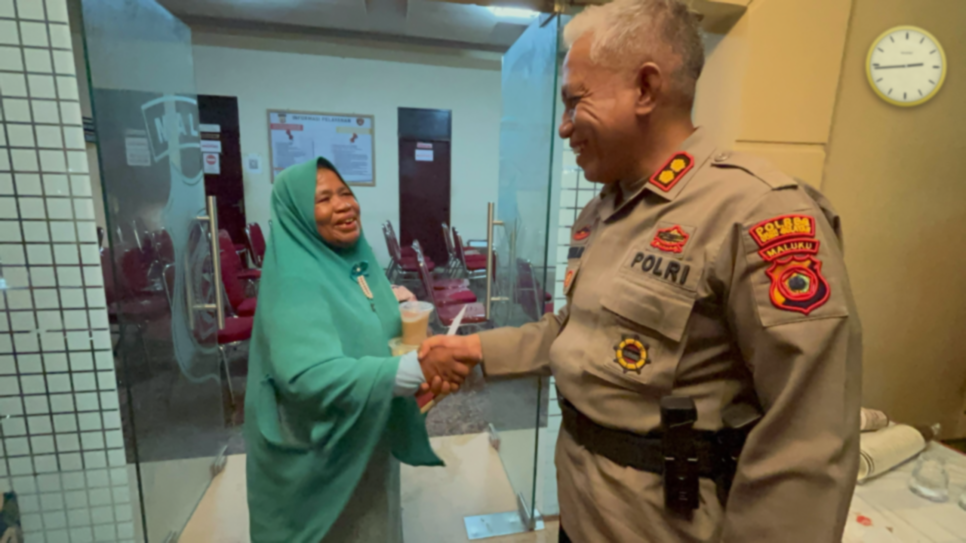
**2:44**
